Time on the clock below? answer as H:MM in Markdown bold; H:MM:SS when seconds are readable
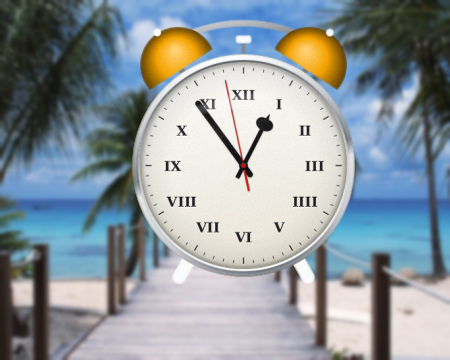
**12:53:58**
